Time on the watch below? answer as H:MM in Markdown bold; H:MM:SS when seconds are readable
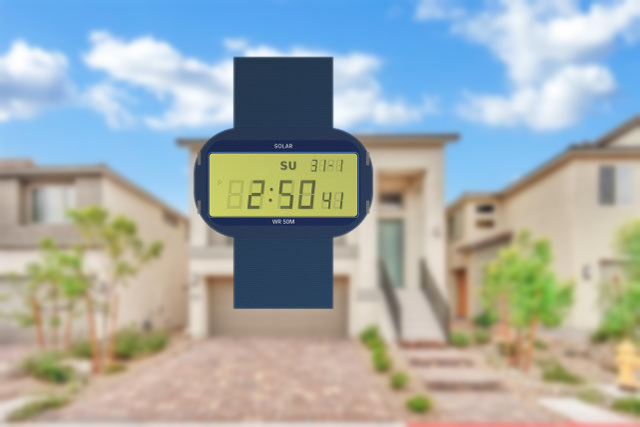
**2:50:41**
